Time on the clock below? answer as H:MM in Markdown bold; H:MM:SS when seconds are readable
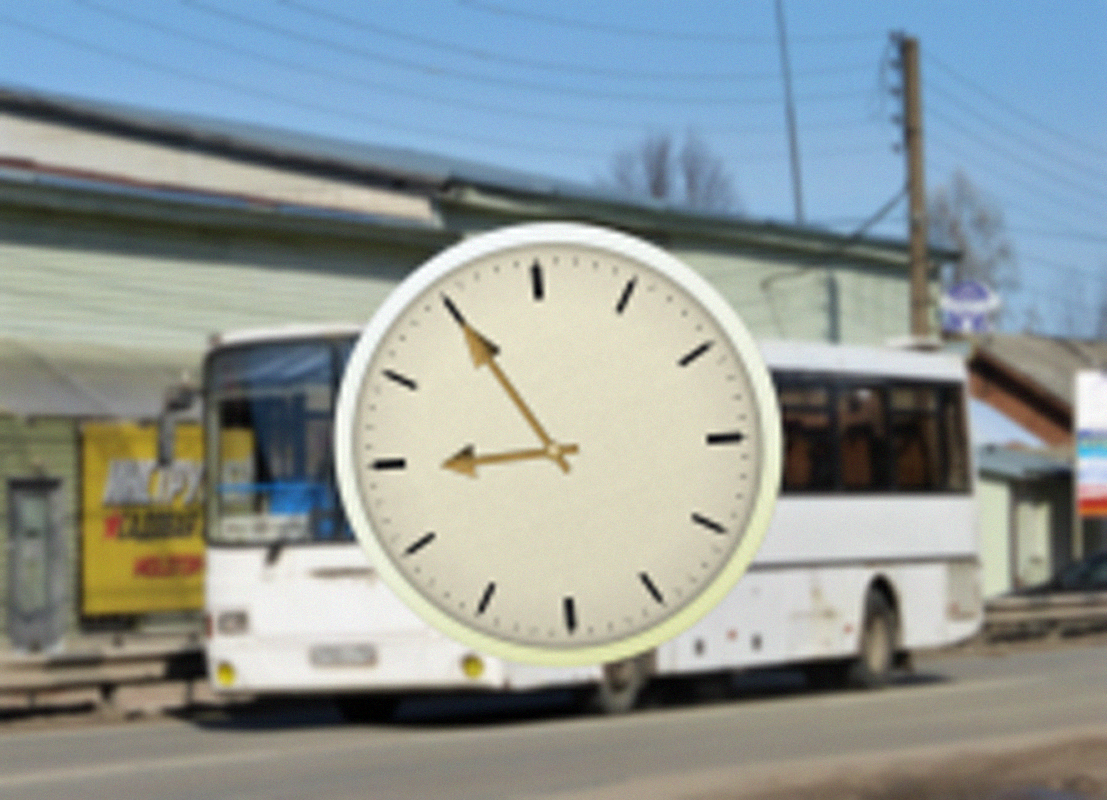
**8:55**
